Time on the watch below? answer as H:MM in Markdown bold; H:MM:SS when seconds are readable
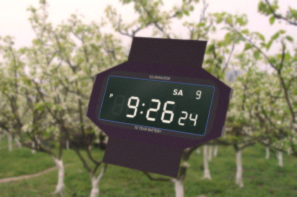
**9:26:24**
